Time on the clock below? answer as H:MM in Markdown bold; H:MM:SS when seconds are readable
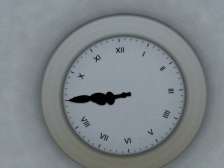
**8:45**
